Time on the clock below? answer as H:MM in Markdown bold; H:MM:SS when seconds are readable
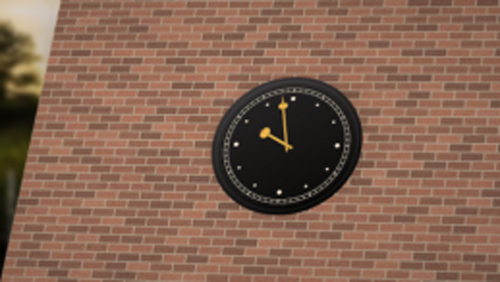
**9:58**
